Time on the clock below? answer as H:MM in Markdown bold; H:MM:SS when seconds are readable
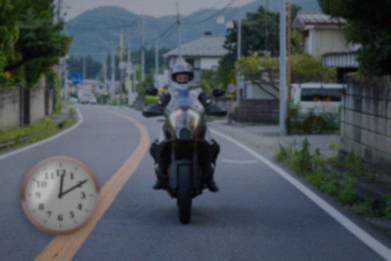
**12:10**
